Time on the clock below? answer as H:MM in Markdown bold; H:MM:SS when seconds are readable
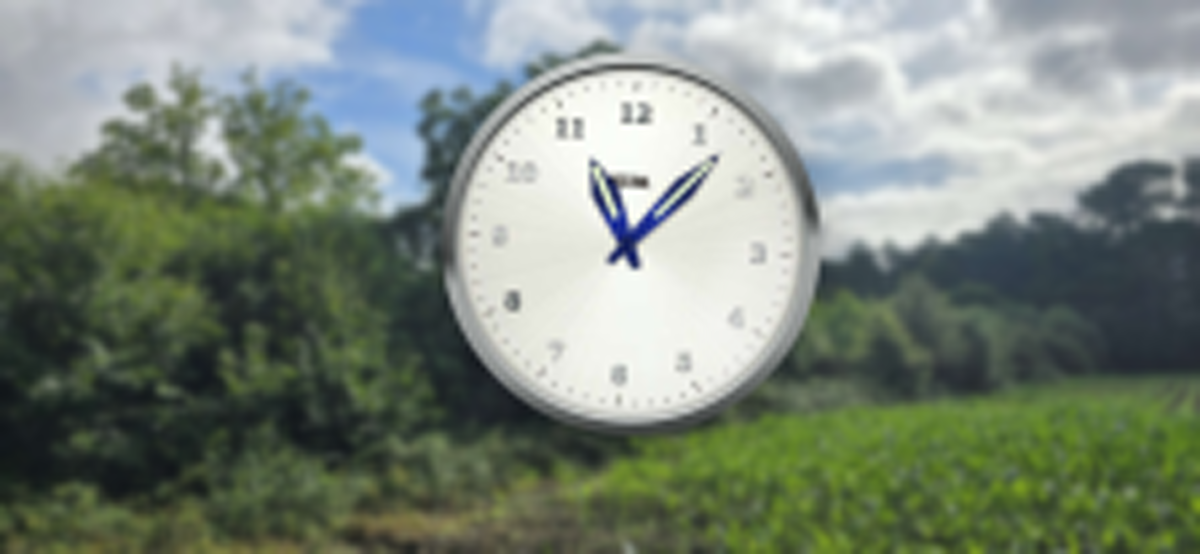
**11:07**
